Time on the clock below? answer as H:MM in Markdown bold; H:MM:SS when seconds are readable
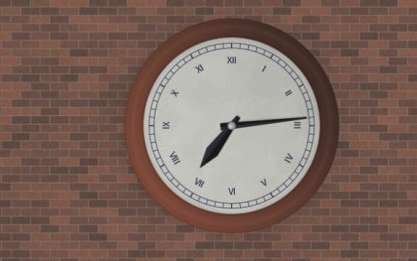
**7:14**
